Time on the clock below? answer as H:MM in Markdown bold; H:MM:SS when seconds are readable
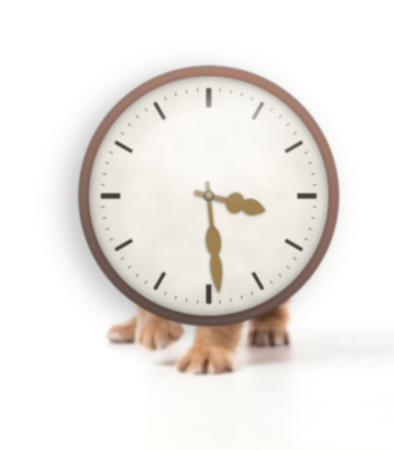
**3:29**
